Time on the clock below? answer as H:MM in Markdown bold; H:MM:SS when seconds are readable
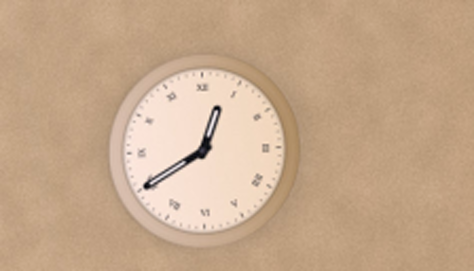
**12:40**
